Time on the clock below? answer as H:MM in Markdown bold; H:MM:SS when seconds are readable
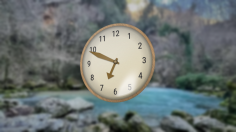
**6:49**
